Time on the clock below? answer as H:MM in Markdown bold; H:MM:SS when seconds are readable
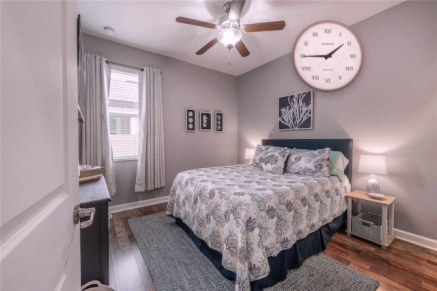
**1:45**
